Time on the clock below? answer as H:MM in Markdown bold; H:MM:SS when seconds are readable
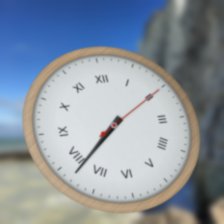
**7:38:10**
